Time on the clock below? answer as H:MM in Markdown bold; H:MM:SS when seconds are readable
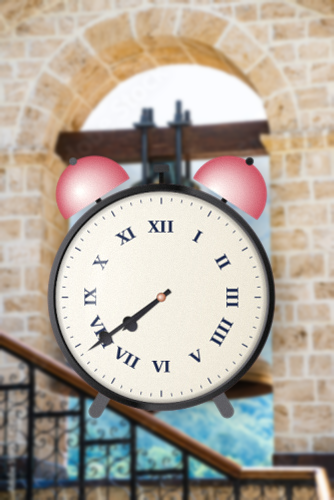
**7:39**
